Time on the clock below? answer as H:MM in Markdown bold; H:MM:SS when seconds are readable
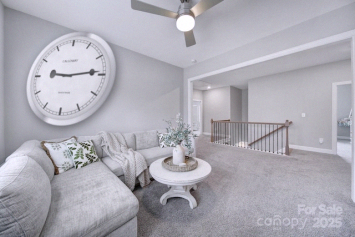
**9:14**
